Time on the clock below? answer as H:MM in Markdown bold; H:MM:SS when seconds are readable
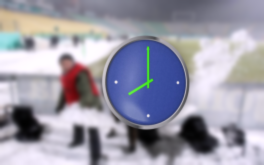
**8:00**
